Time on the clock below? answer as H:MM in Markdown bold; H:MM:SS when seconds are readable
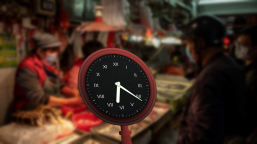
**6:21**
